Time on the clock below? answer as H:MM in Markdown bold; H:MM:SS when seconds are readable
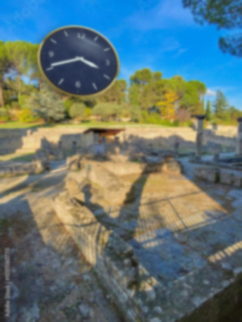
**3:41**
